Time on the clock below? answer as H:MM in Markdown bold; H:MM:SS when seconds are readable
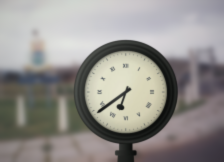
**6:39**
